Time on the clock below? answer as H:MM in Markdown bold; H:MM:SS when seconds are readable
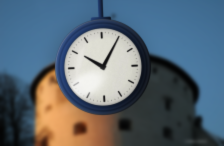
**10:05**
